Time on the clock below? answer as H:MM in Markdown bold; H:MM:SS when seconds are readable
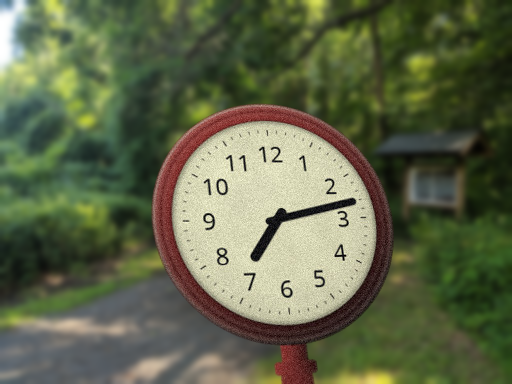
**7:13**
